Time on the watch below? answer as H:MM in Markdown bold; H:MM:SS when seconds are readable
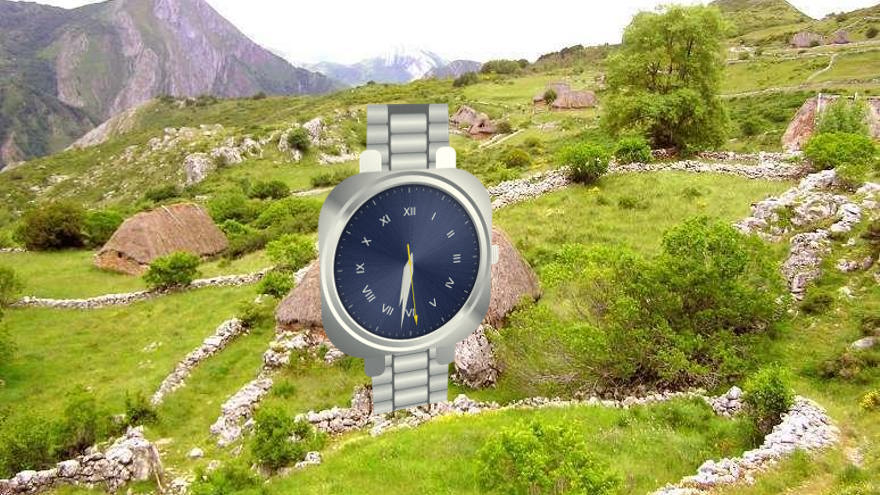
**6:31:29**
